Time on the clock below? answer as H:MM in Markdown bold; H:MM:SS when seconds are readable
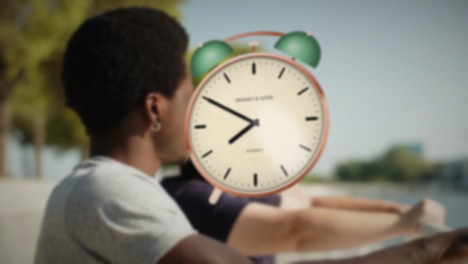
**7:50**
